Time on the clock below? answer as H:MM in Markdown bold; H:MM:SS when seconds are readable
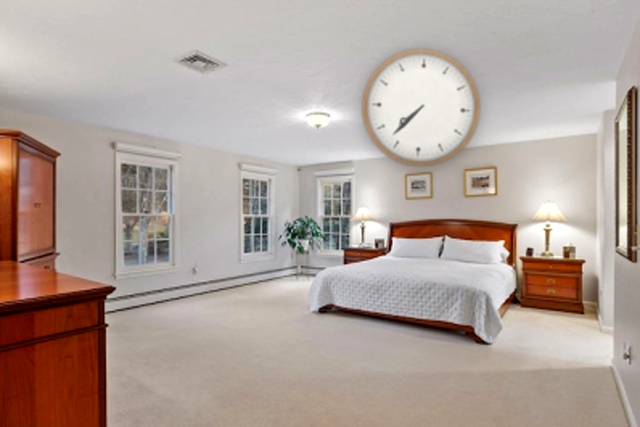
**7:37**
